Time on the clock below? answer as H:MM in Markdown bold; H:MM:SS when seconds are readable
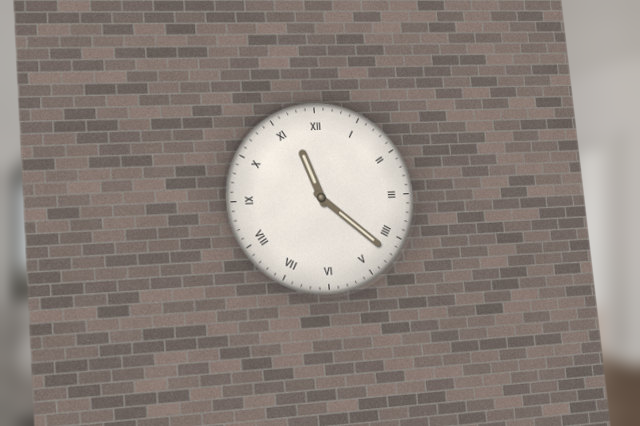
**11:22**
